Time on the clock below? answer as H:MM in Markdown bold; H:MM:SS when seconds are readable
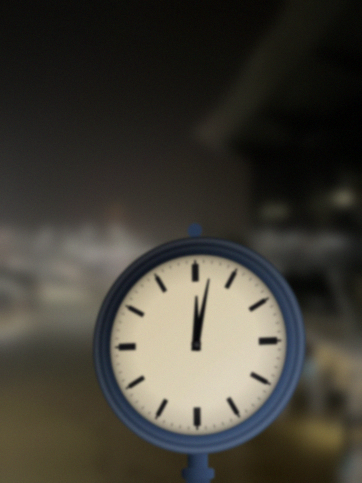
**12:02**
